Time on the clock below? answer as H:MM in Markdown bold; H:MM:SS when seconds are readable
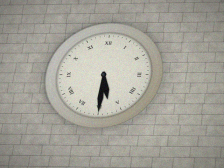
**5:30**
